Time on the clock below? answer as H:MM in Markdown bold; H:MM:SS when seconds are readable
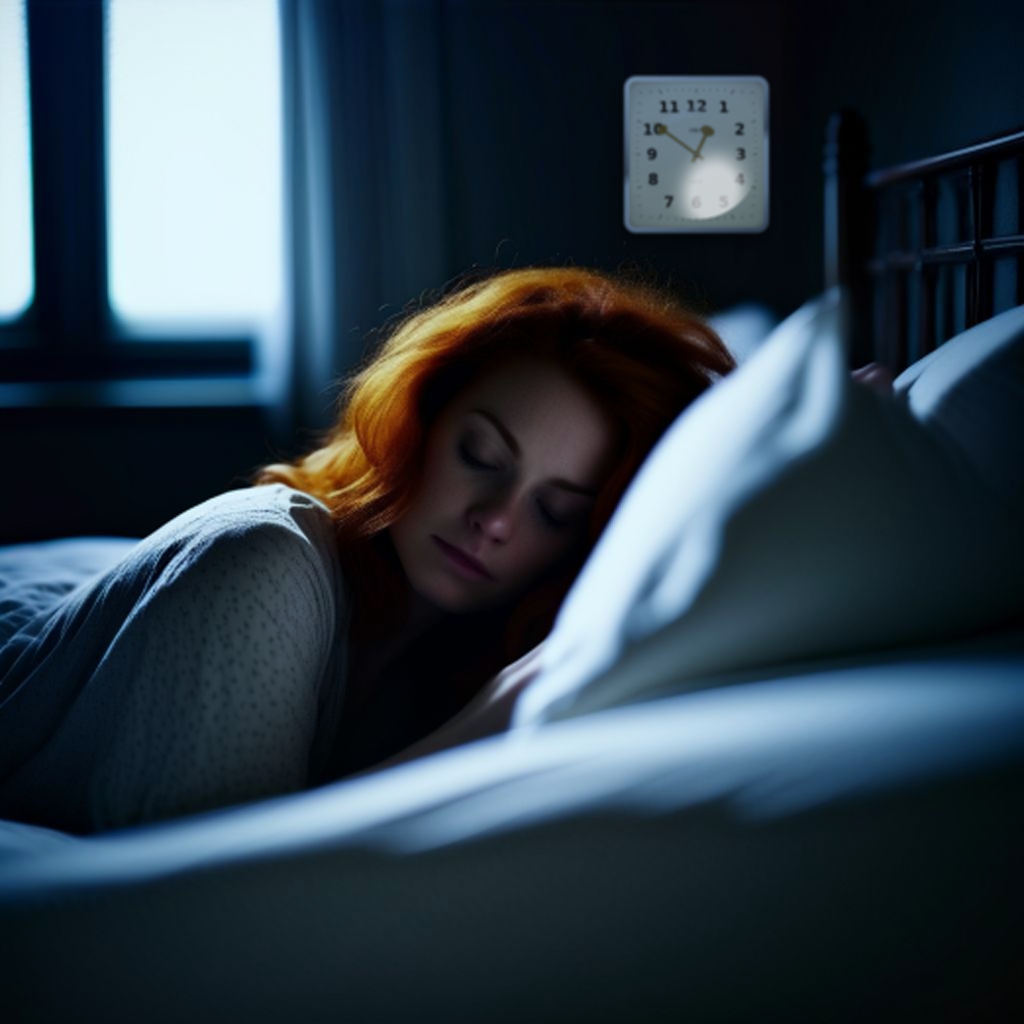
**12:51**
